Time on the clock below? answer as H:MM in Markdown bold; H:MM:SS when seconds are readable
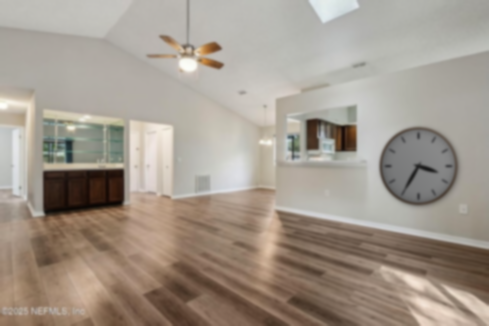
**3:35**
